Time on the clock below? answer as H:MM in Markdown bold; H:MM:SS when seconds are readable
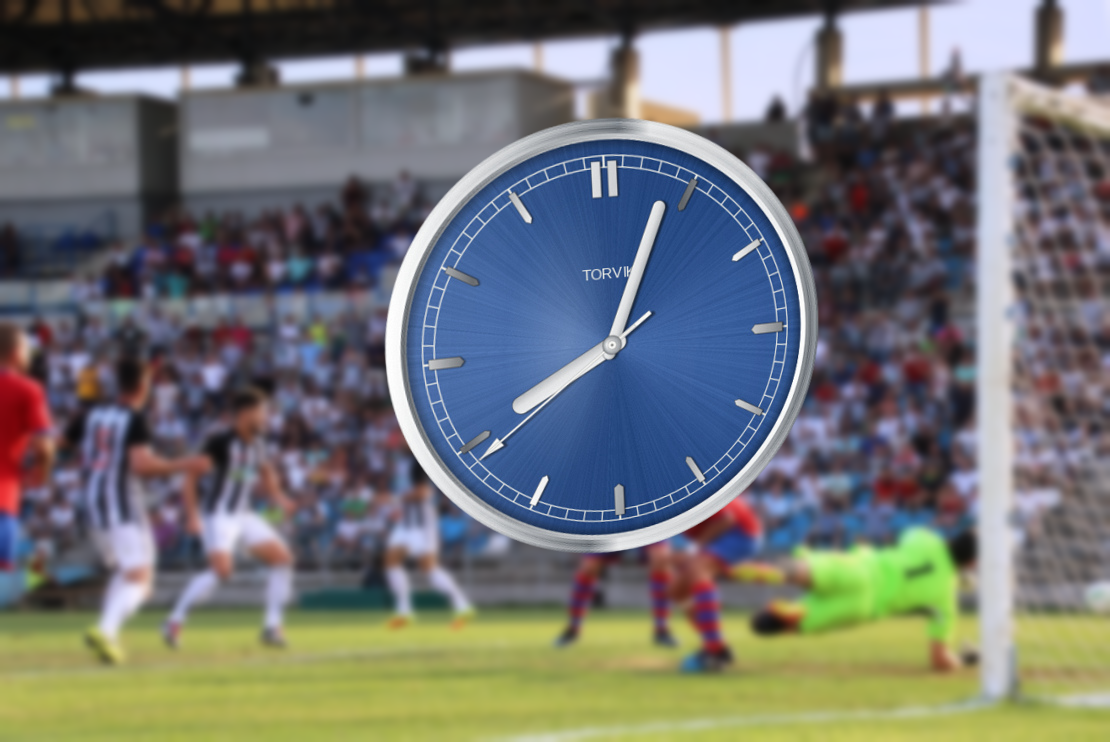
**8:03:39**
